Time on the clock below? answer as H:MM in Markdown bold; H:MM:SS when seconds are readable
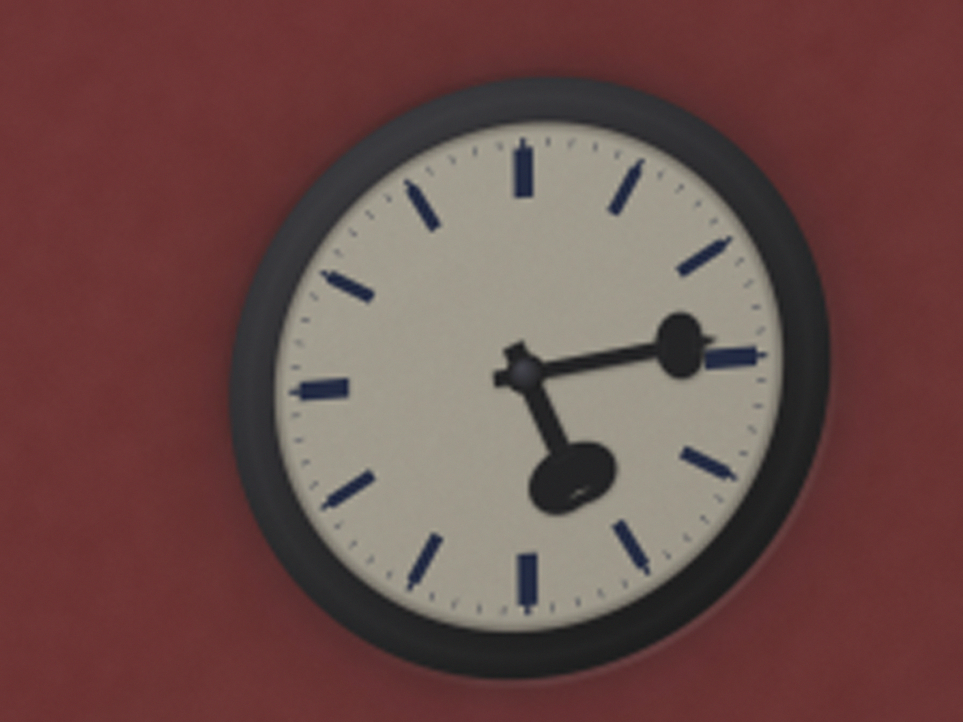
**5:14**
